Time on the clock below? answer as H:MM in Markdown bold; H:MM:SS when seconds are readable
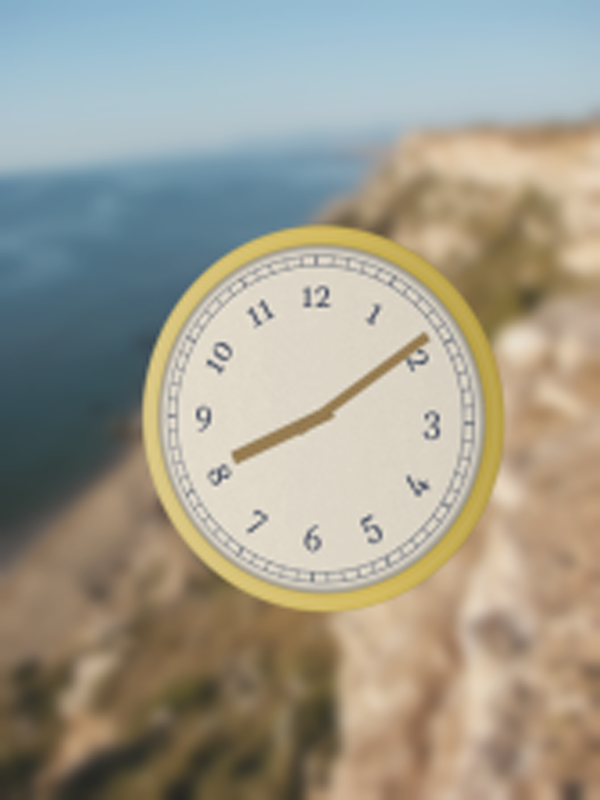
**8:09**
